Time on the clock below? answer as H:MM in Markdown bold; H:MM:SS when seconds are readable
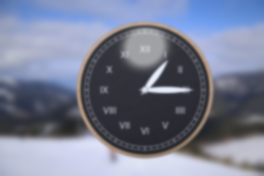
**1:15**
